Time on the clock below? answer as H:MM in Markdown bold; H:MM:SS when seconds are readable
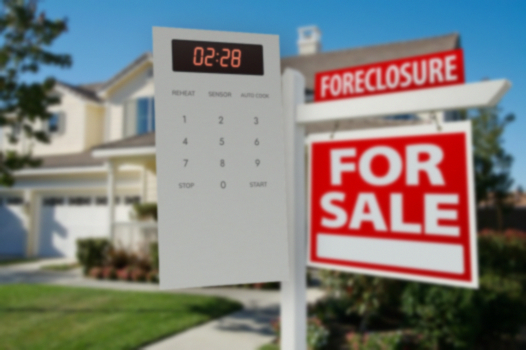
**2:28**
